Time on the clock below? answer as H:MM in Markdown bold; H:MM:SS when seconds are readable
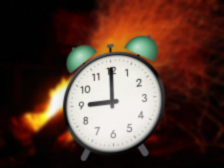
**9:00**
